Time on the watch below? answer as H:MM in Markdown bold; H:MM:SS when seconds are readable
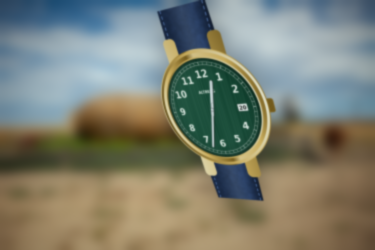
**12:33**
